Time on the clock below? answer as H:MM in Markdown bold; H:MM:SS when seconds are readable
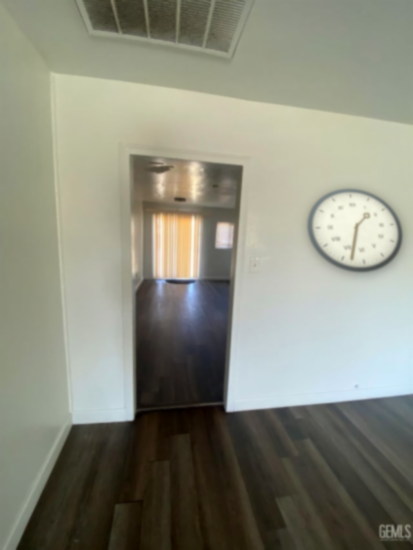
**1:33**
